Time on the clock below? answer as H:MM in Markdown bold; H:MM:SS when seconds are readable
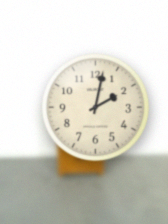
**2:02**
